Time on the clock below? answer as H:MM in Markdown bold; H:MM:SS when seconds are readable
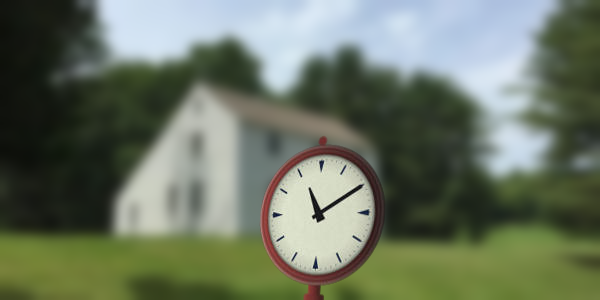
**11:10**
